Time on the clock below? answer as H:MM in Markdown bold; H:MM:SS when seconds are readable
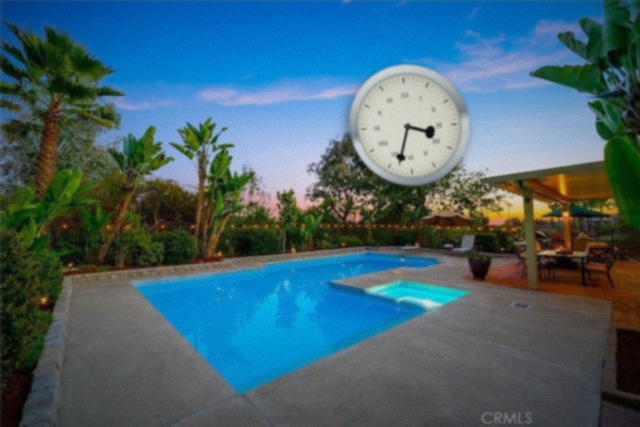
**3:33**
